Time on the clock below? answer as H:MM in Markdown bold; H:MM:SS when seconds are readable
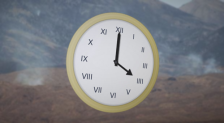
**4:00**
